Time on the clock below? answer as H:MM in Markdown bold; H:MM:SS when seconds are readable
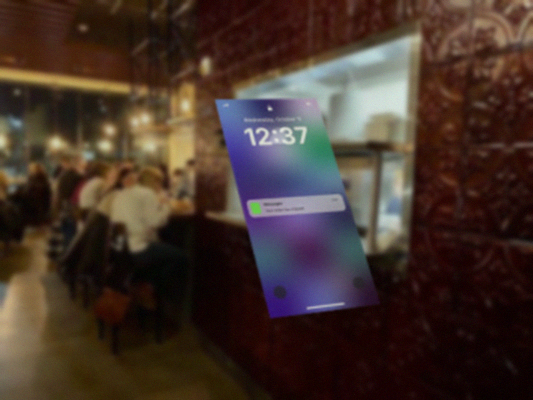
**12:37**
